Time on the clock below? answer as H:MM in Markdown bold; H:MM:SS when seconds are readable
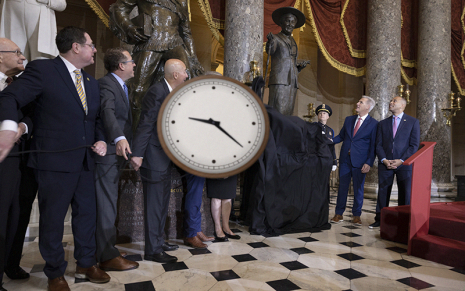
**9:22**
